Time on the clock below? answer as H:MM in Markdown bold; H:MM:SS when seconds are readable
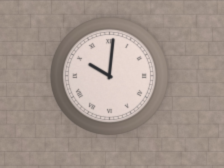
**10:01**
